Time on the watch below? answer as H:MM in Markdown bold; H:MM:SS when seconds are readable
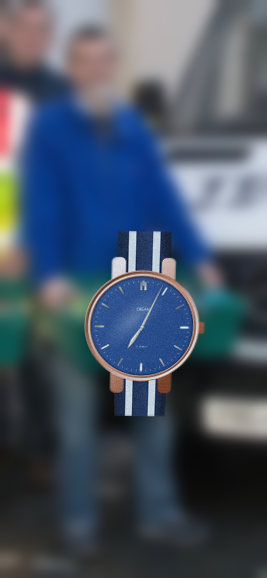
**7:04**
